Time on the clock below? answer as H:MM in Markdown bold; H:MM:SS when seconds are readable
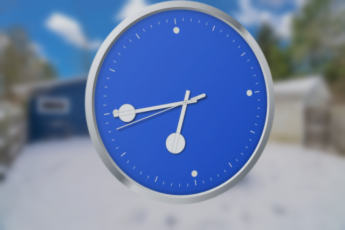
**6:44:43**
